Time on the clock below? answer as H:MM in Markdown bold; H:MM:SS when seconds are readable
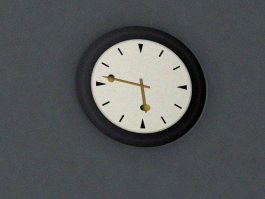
**5:47**
